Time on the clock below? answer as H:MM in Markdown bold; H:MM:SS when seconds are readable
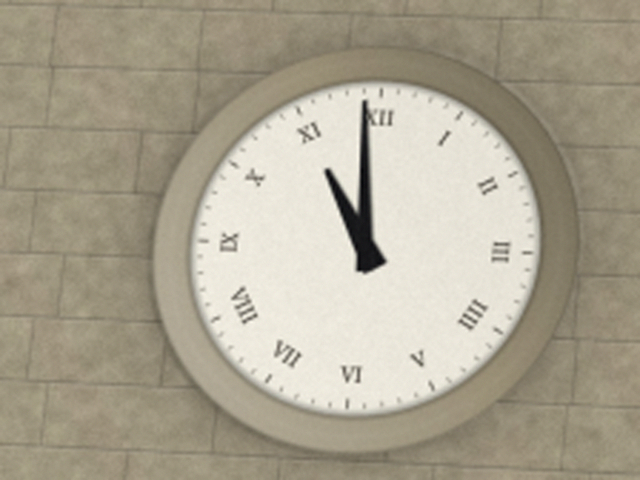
**10:59**
